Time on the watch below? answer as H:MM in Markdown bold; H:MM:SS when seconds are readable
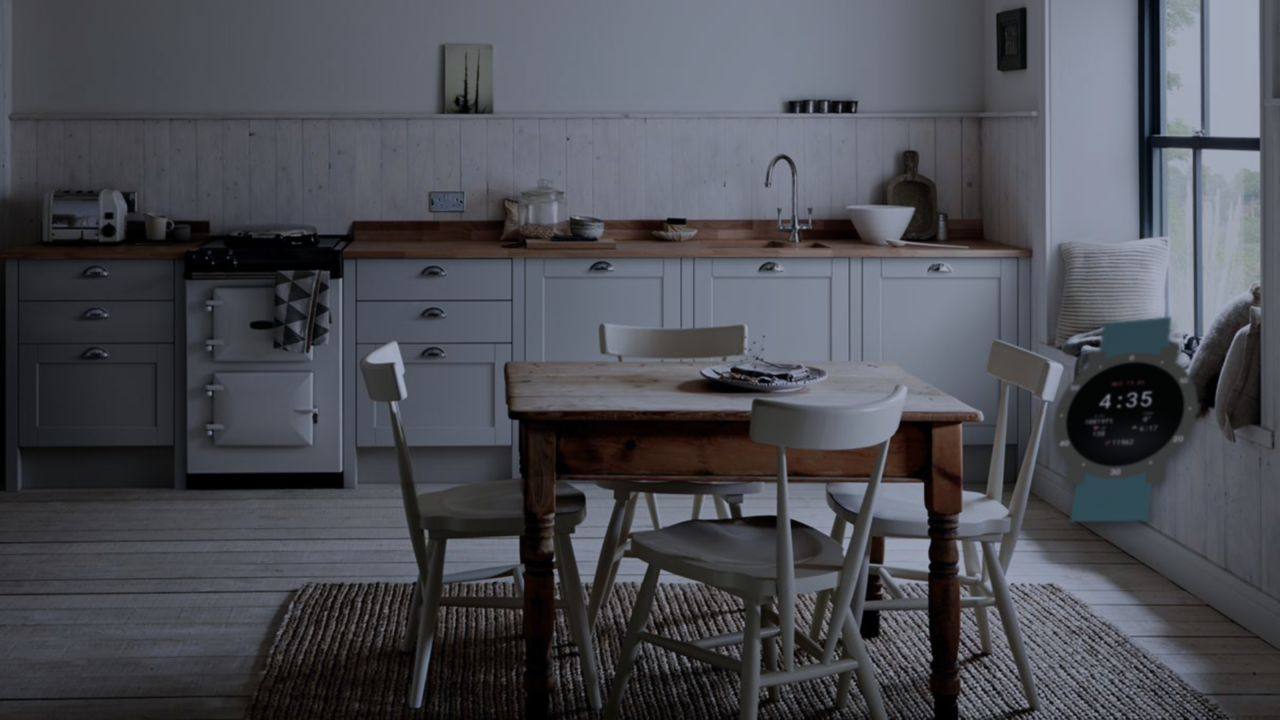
**4:35**
